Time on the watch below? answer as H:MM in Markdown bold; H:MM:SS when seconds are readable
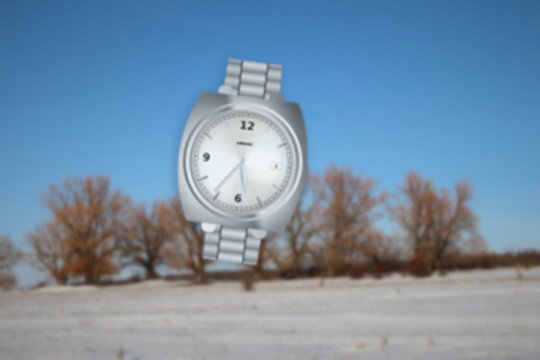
**5:36**
